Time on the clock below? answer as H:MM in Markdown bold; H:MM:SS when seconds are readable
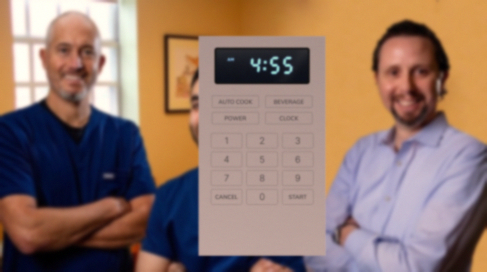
**4:55**
